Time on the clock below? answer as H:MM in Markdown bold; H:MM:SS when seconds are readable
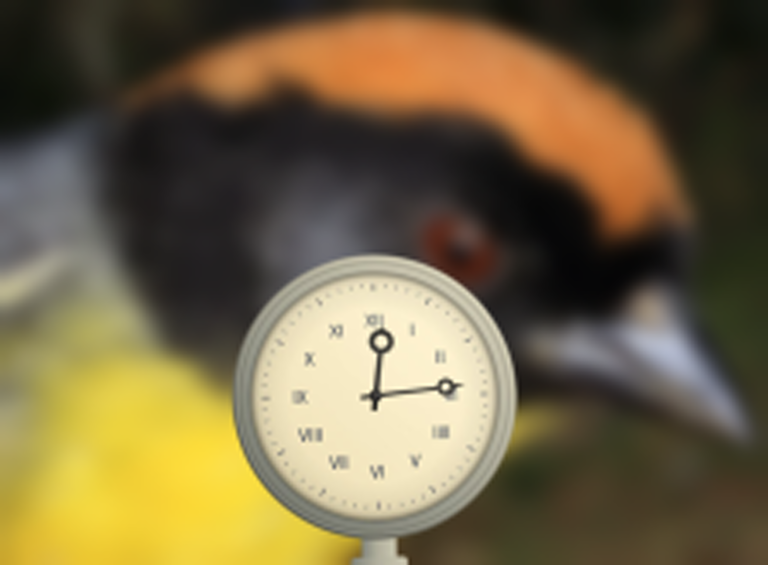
**12:14**
